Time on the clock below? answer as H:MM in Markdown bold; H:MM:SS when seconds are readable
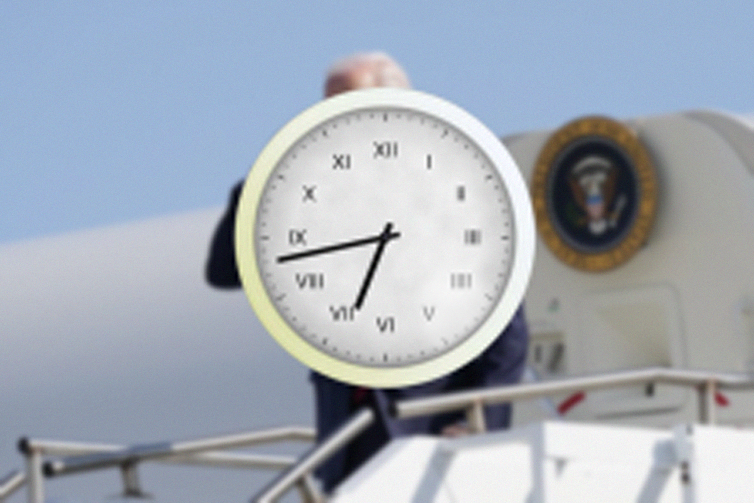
**6:43**
